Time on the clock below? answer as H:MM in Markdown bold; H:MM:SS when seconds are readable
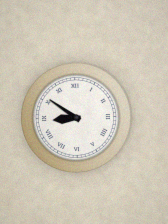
**8:51**
